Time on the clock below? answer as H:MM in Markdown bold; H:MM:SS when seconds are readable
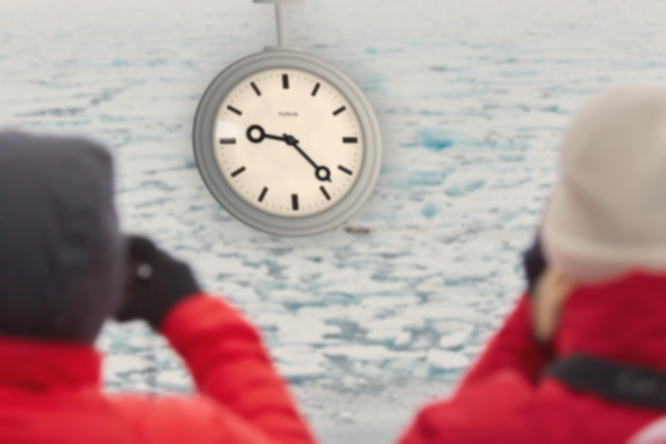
**9:23**
